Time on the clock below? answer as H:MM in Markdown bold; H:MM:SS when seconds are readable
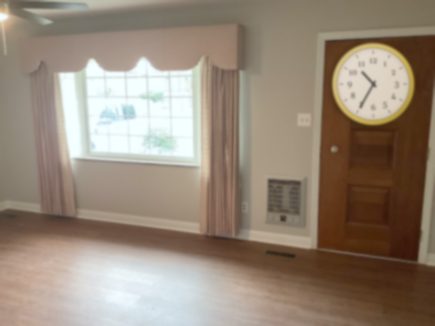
**10:35**
